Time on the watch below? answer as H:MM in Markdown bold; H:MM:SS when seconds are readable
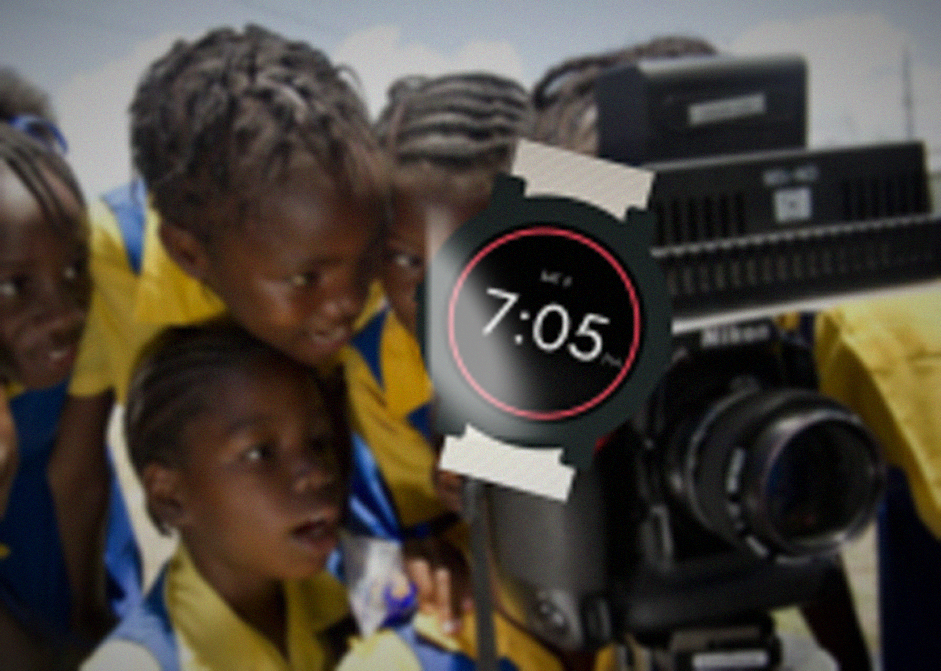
**7:05**
